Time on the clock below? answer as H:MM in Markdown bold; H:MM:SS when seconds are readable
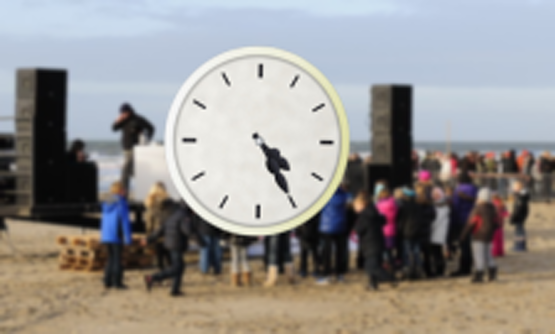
**4:25**
